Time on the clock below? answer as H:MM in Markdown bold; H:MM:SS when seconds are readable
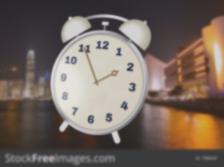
**1:55**
